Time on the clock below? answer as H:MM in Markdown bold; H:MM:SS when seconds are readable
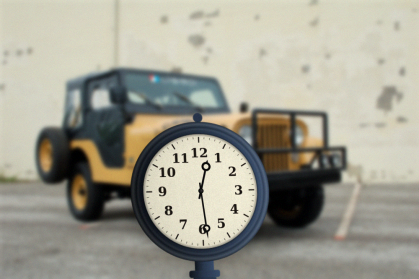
**12:29**
